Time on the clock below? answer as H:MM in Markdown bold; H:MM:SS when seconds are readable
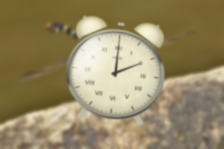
**2:00**
